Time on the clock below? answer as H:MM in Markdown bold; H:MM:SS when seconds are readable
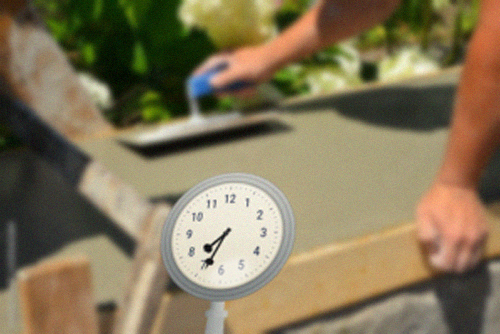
**7:34**
